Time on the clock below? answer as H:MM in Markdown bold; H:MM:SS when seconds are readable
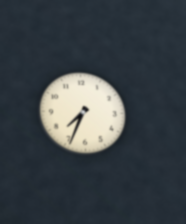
**7:34**
